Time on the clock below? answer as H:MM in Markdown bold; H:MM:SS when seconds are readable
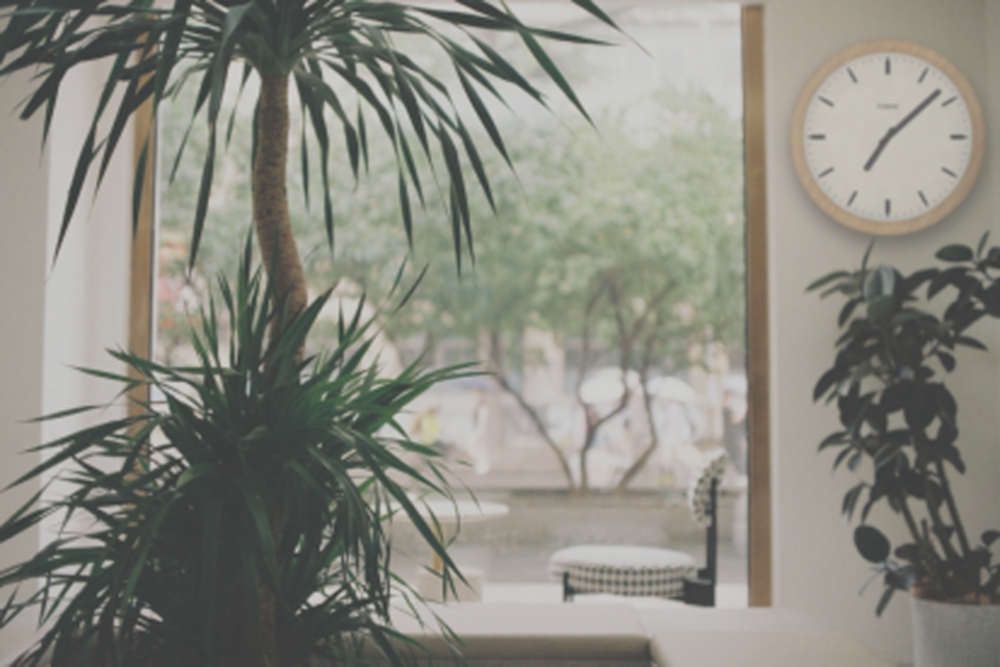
**7:08**
